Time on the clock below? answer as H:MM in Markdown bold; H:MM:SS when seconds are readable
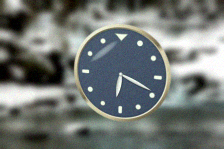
**6:19**
